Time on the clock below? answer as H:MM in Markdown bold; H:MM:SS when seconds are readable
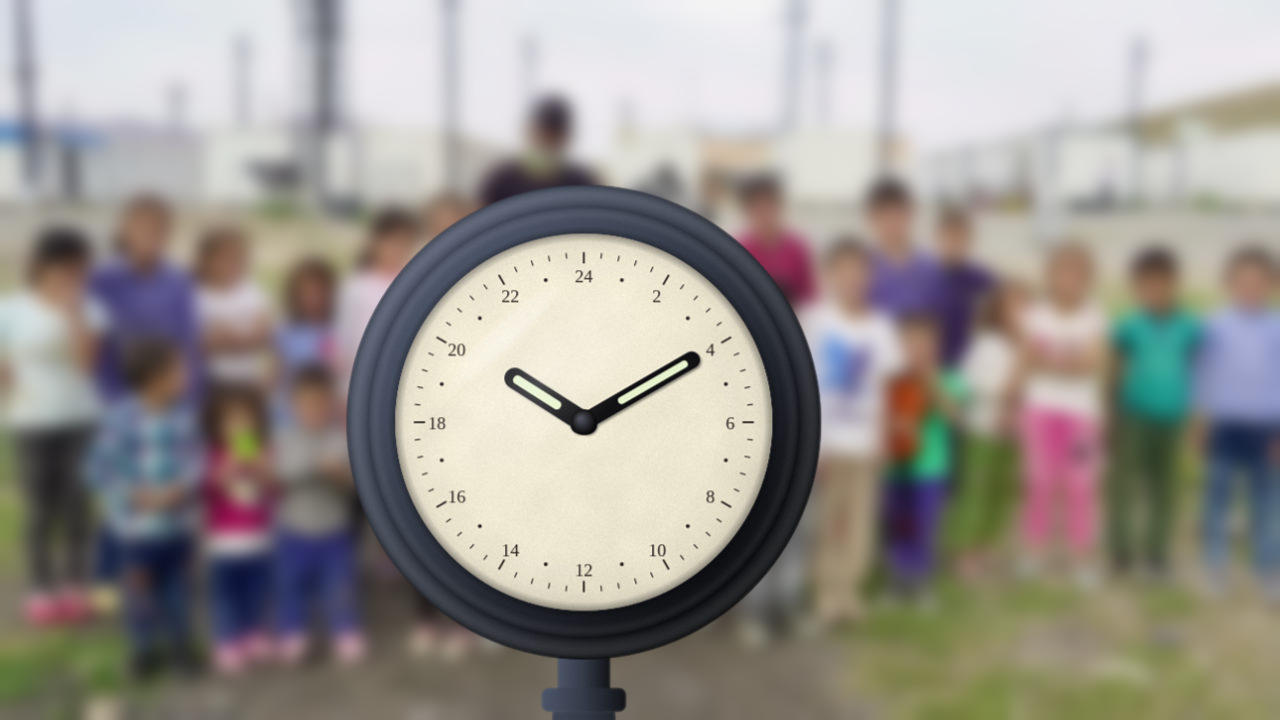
**20:10**
